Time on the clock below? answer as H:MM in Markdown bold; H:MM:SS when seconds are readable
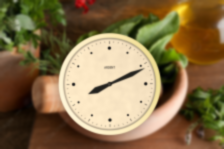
**8:11**
